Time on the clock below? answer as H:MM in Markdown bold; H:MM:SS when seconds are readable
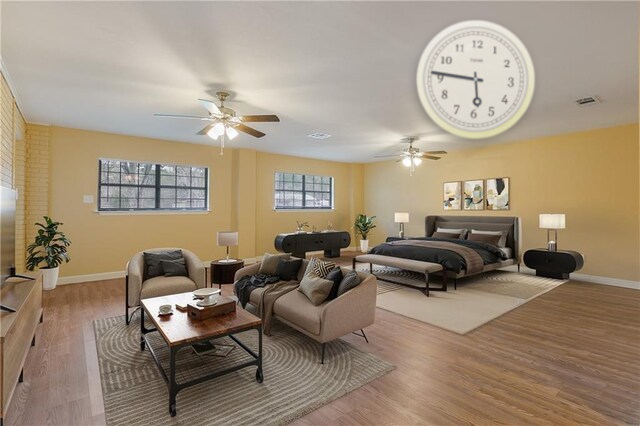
**5:46**
